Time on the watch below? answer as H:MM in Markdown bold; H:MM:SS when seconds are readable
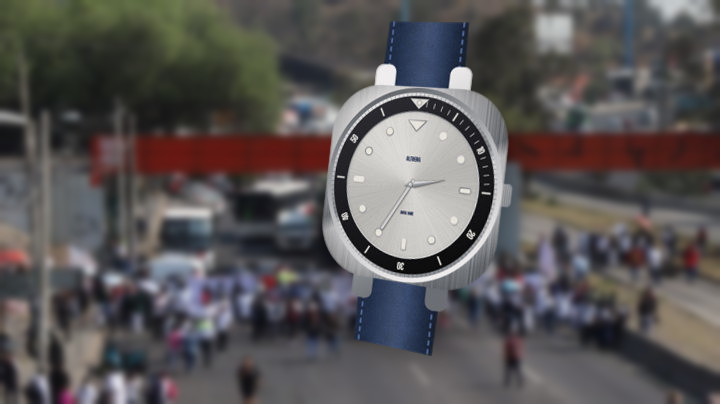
**2:35**
